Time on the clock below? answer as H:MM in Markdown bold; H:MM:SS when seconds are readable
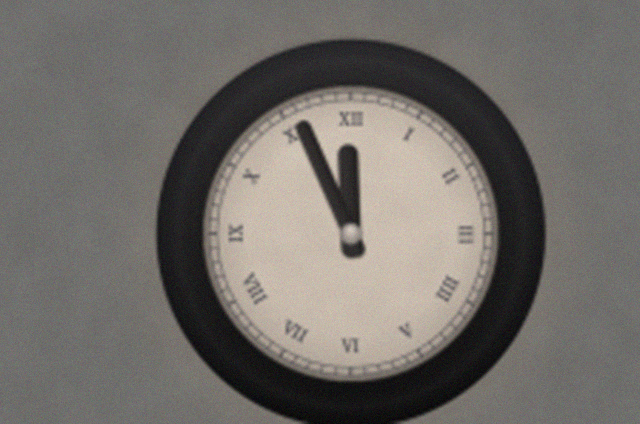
**11:56**
